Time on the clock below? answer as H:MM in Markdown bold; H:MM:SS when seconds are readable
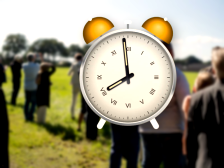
**7:59**
